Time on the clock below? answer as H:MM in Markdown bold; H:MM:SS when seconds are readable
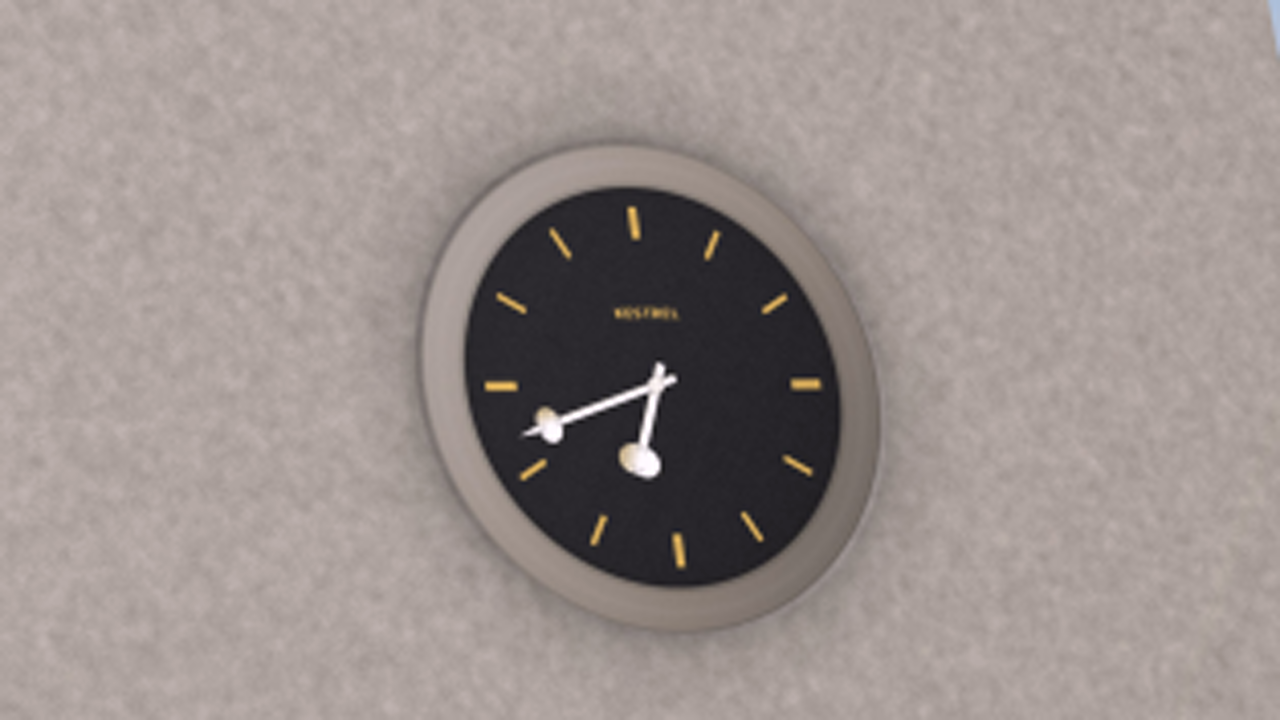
**6:42**
